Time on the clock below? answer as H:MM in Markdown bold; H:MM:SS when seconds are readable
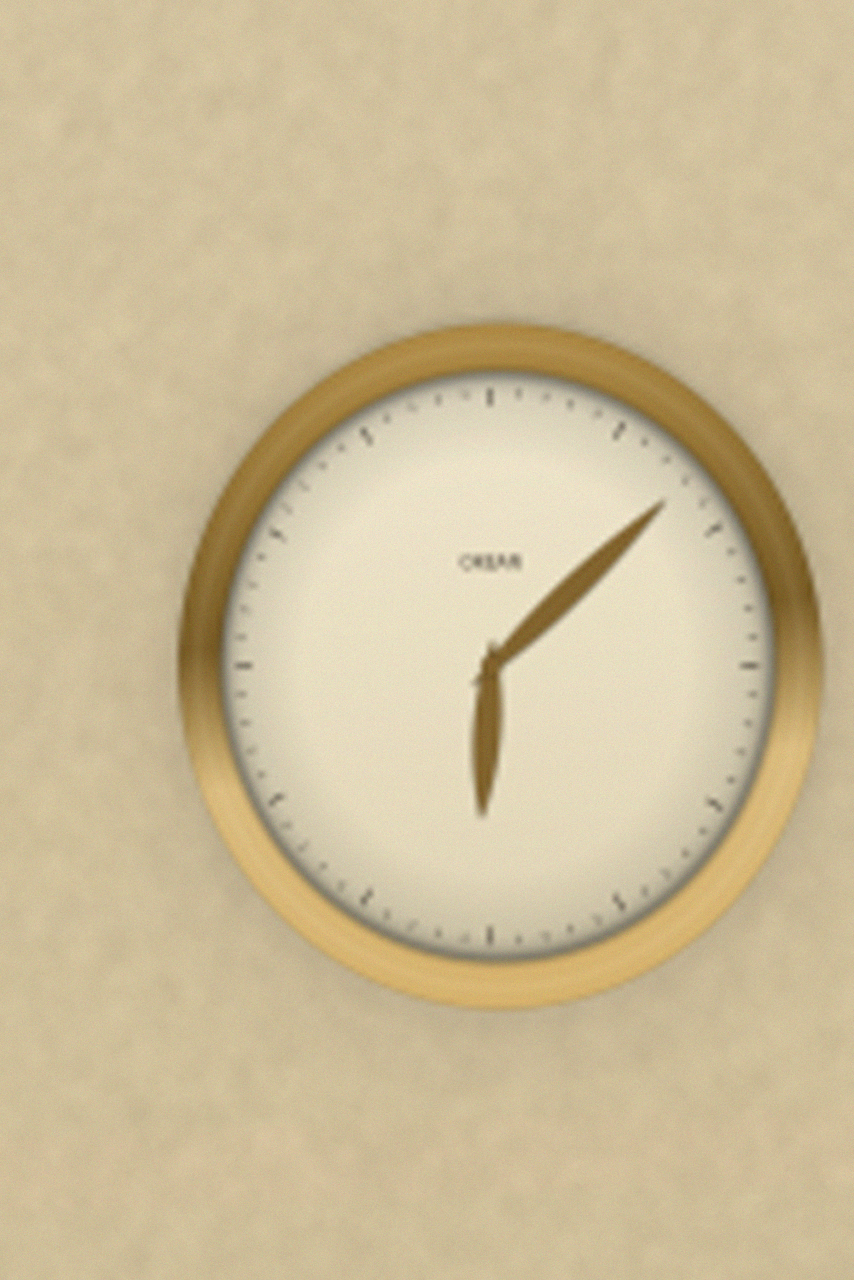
**6:08**
